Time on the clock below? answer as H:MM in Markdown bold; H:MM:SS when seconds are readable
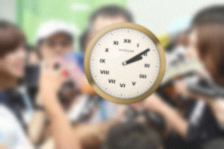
**2:09**
